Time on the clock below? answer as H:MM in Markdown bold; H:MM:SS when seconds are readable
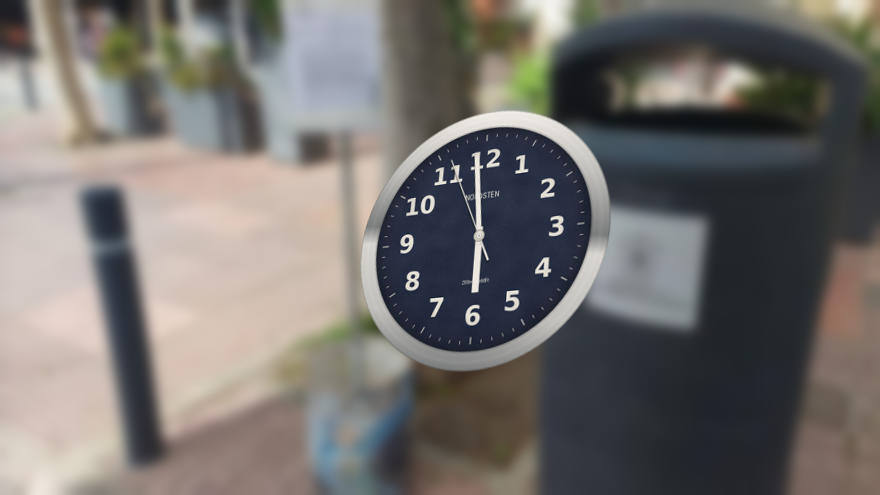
**5:58:56**
